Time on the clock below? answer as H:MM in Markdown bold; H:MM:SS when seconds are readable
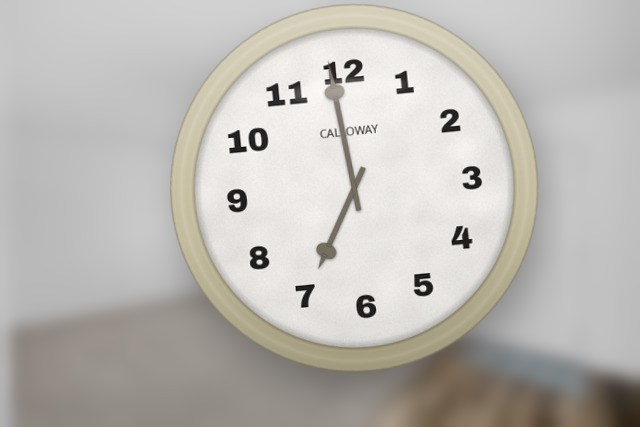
**6:59**
